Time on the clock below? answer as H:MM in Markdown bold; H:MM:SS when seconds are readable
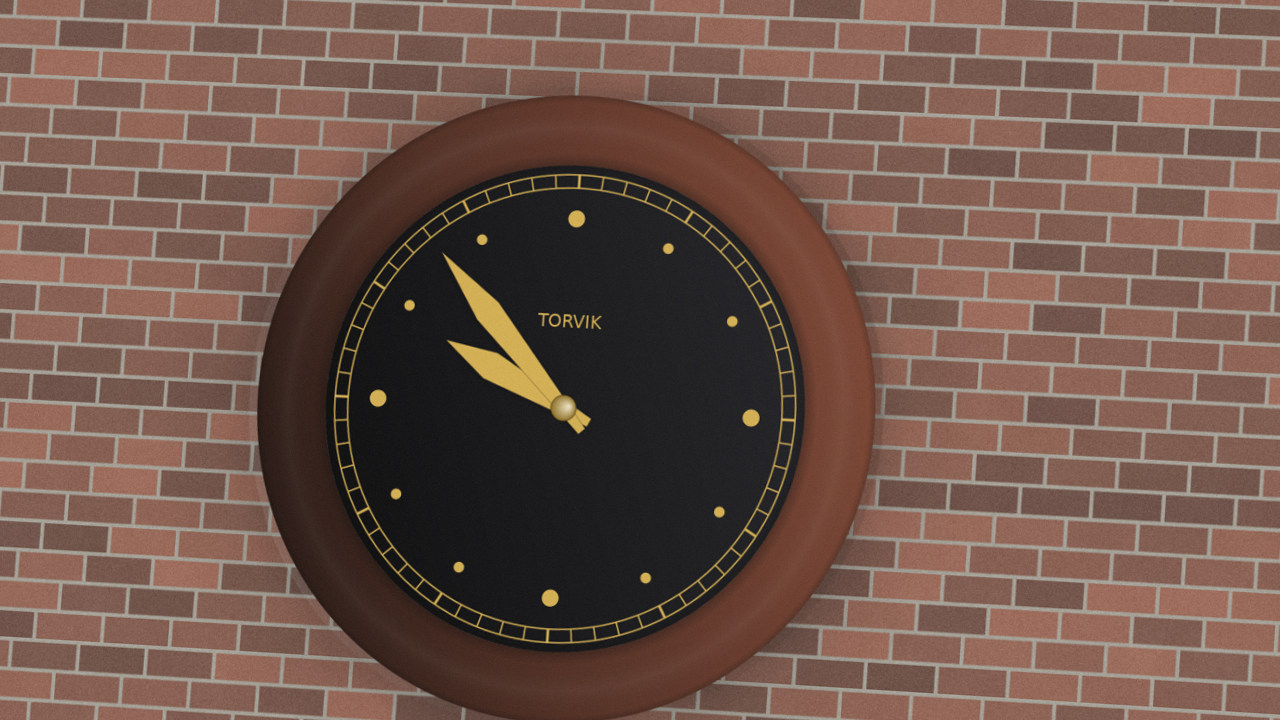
**9:53**
